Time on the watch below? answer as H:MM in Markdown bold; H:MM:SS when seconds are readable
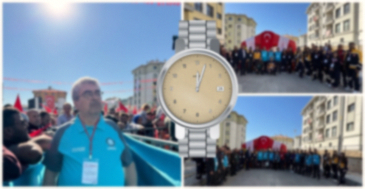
**12:03**
